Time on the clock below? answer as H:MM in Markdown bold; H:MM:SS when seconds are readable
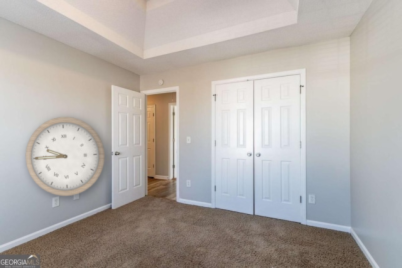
**9:45**
